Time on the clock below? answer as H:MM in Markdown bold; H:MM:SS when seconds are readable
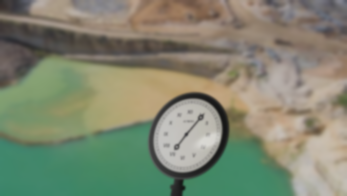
**7:06**
